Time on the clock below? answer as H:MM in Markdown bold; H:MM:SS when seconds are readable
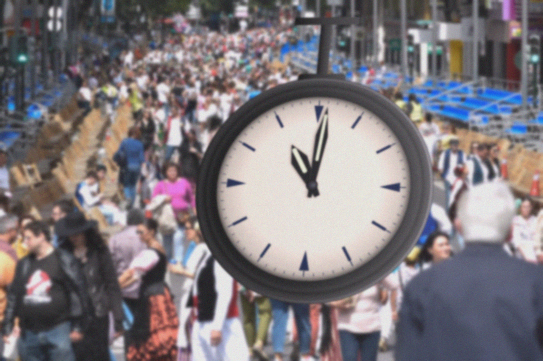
**11:01**
